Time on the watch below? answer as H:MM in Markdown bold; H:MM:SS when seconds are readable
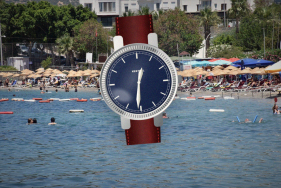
**12:31**
